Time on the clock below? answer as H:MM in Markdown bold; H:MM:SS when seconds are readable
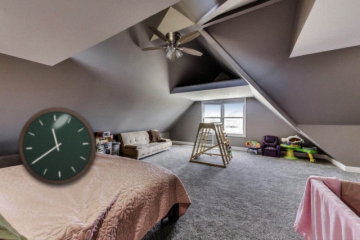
**11:40**
